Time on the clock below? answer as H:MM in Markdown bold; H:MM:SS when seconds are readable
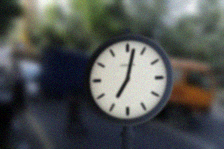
**7:02**
